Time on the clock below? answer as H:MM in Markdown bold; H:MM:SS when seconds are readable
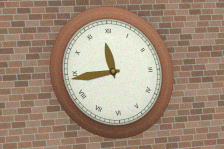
**11:44**
